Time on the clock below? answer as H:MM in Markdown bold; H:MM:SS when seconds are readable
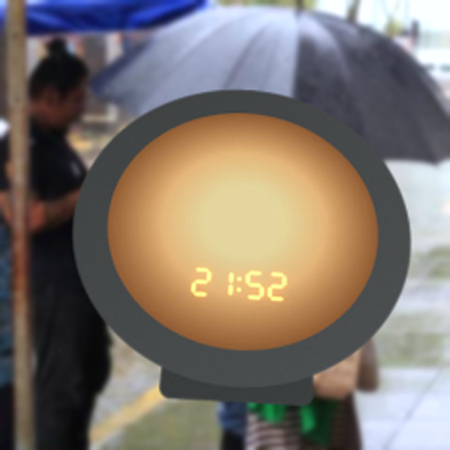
**21:52**
